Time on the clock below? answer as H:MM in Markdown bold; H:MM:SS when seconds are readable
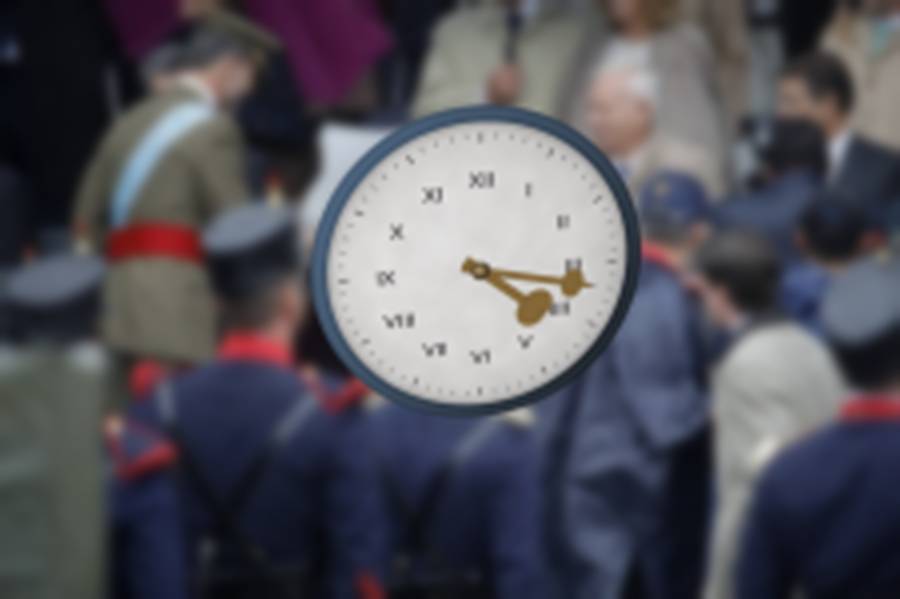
**4:17**
